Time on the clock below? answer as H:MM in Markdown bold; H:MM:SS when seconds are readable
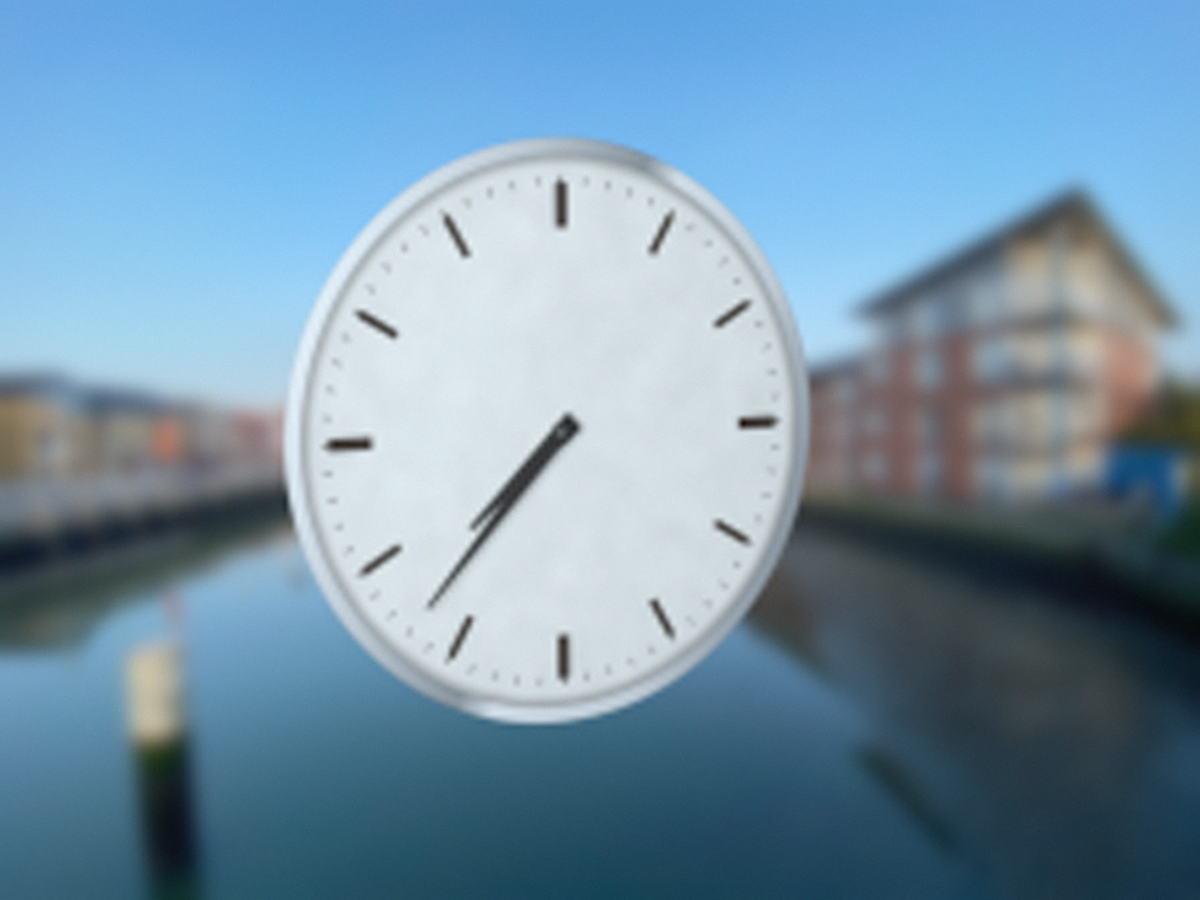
**7:37**
